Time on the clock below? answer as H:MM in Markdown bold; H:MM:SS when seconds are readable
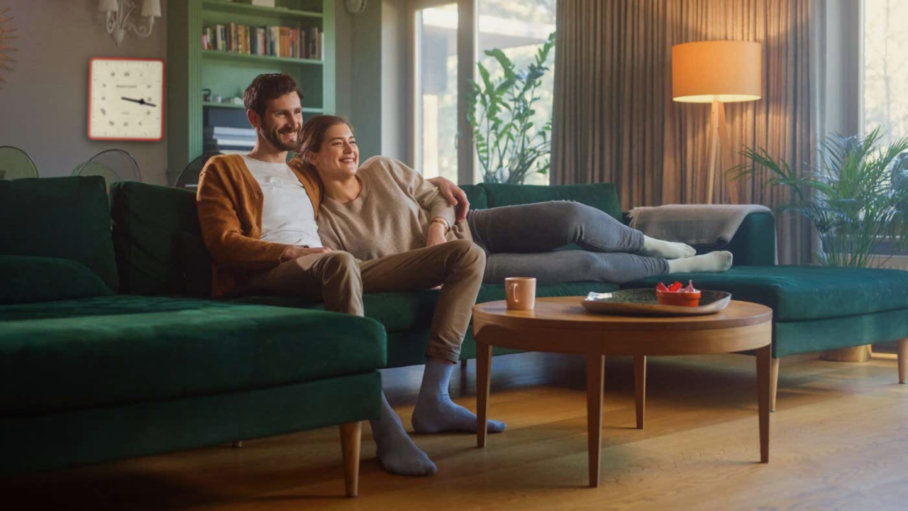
**3:17**
